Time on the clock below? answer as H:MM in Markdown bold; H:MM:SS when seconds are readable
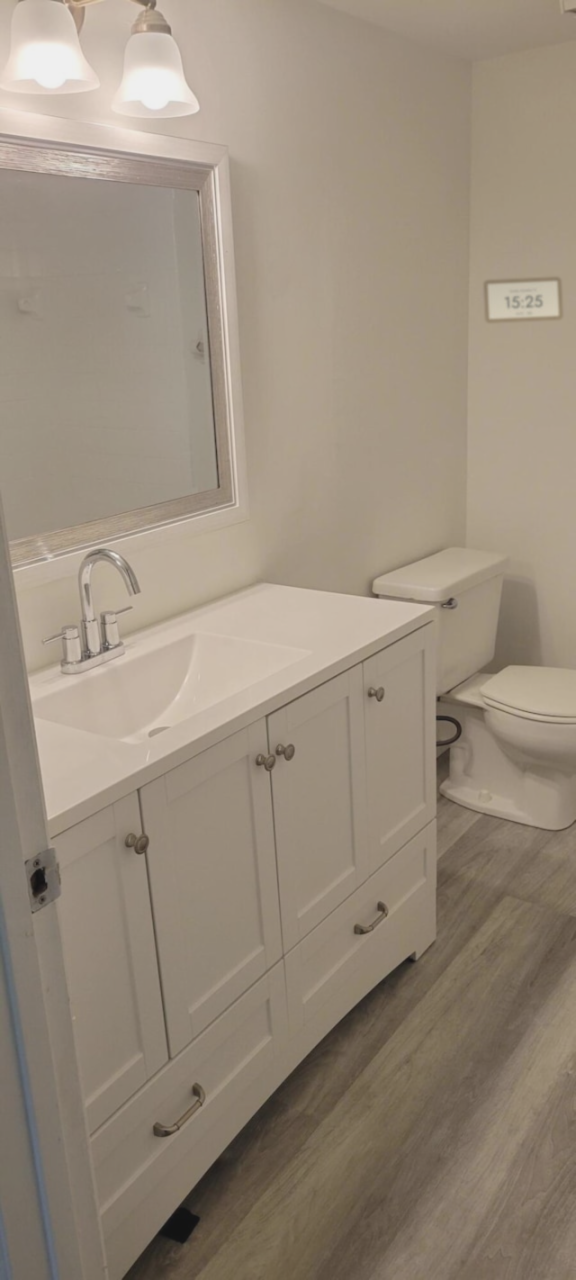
**15:25**
